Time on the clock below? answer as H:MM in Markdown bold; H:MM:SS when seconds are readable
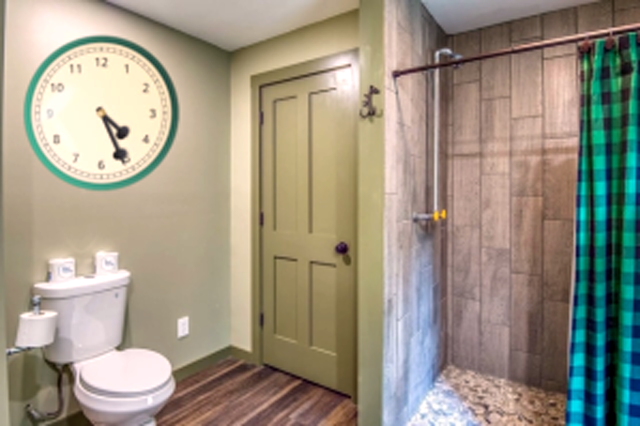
**4:26**
